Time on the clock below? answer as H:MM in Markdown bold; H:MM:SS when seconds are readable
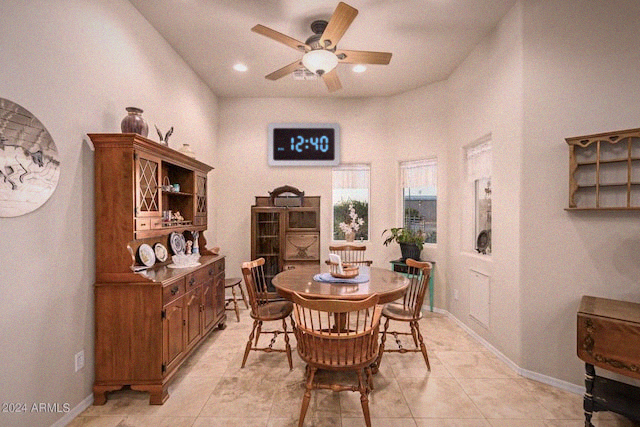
**12:40**
